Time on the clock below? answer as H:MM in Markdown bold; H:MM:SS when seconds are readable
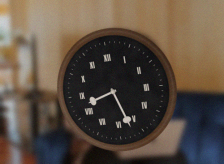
**8:27**
